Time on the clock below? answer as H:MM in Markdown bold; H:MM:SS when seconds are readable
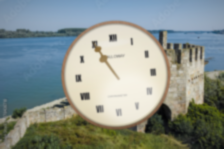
**10:55**
